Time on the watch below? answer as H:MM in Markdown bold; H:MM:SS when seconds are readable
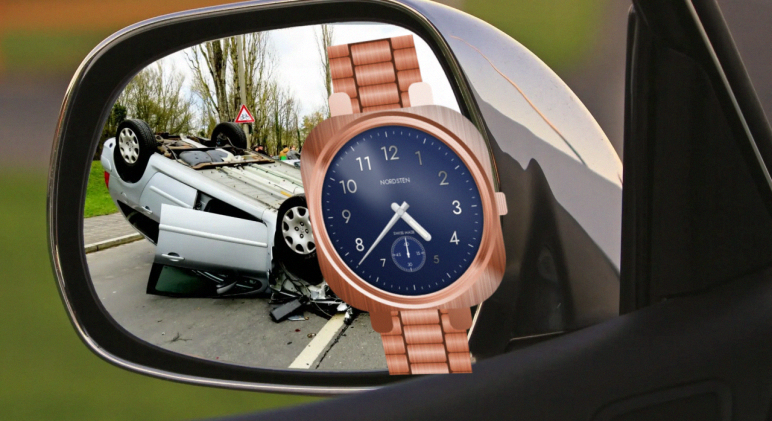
**4:38**
